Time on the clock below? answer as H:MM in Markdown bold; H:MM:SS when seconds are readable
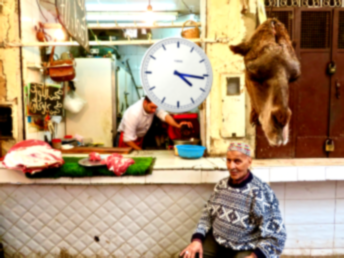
**4:16**
